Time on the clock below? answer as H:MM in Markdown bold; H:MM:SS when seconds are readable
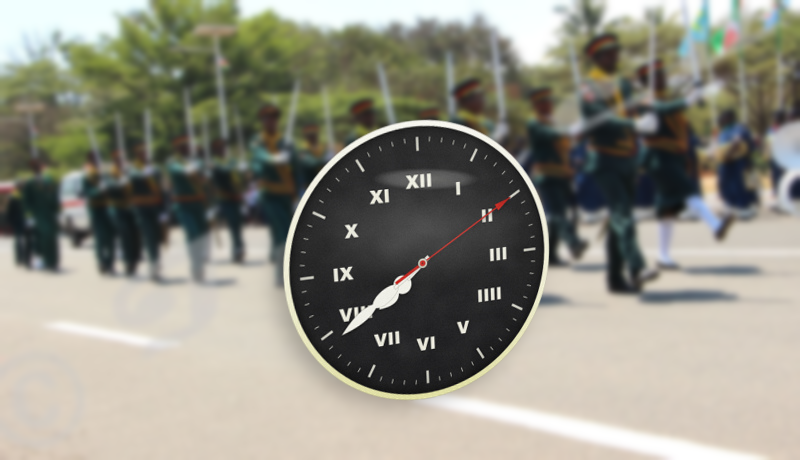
**7:39:10**
